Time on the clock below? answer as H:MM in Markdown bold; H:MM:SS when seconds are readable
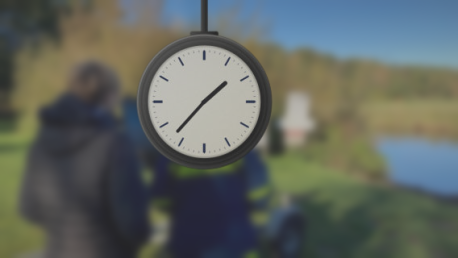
**1:37**
